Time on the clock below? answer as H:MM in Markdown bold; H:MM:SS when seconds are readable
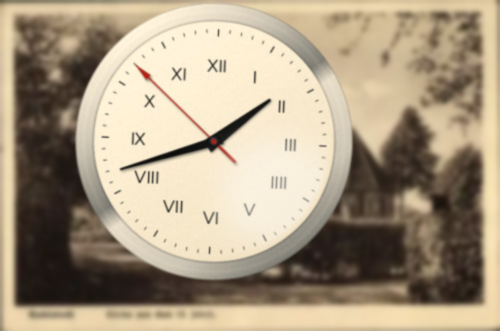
**1:41:52**
